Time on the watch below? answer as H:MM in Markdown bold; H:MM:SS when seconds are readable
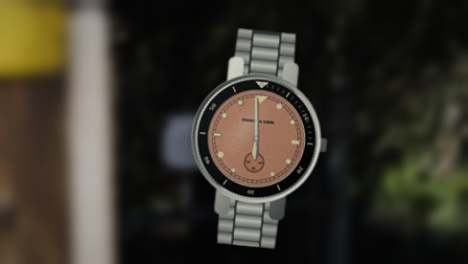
**5:59**
